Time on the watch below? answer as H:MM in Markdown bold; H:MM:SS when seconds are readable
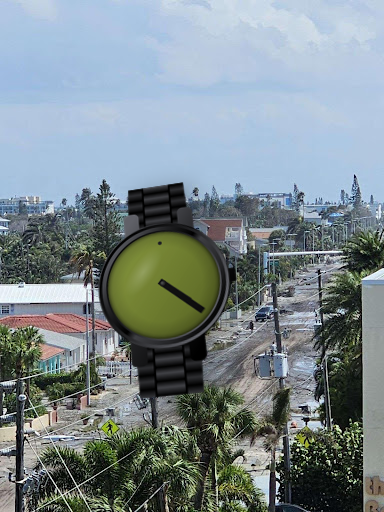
**4:22**
